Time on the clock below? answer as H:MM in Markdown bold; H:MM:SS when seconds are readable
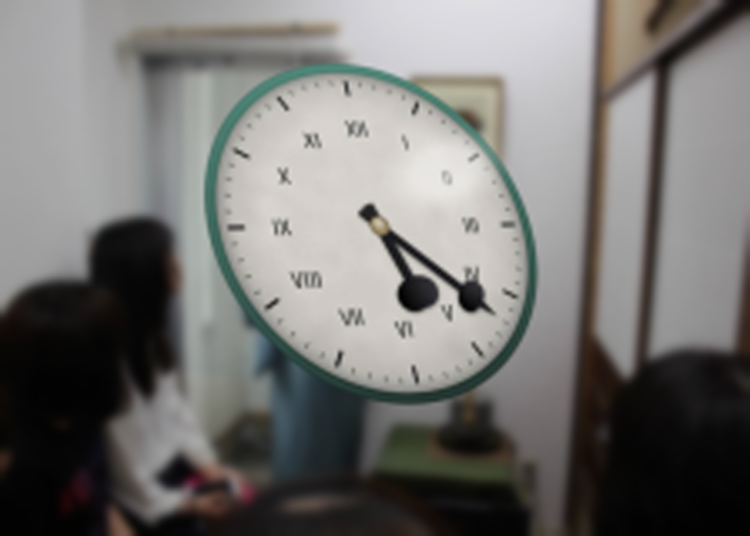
**5:22**
